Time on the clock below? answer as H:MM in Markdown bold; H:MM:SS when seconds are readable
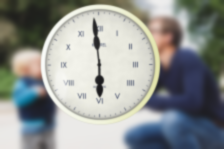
**5:59**
